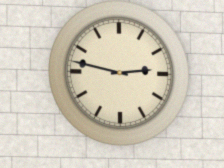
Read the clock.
2:47
